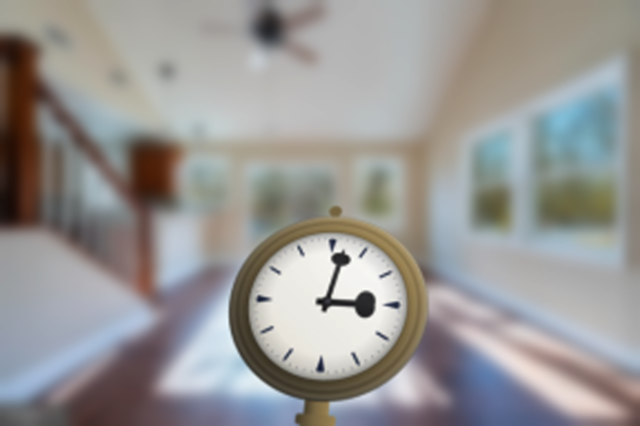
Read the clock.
3:02
